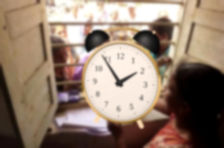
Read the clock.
1:54
